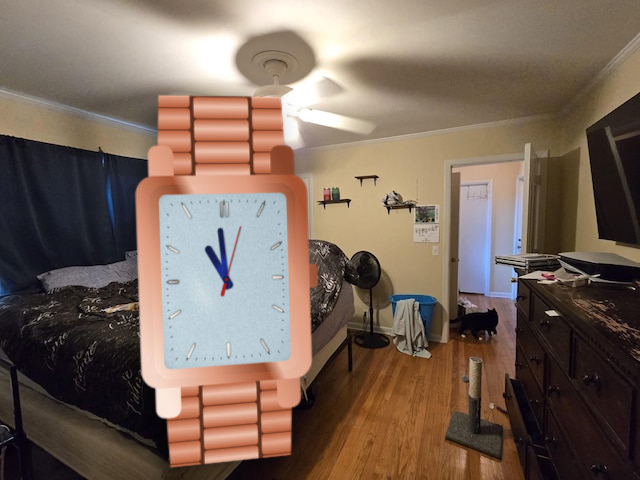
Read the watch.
10:59:03
